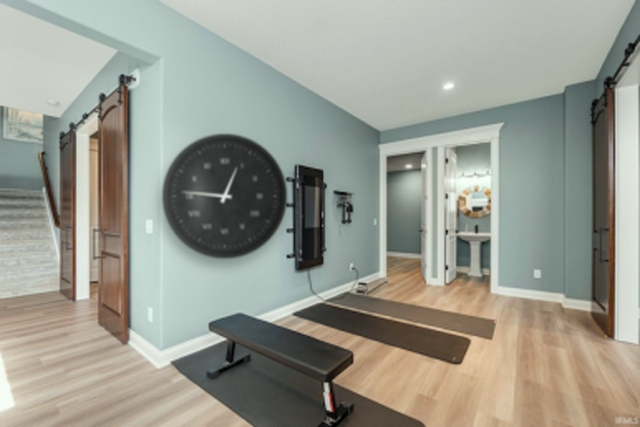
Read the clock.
12:46
